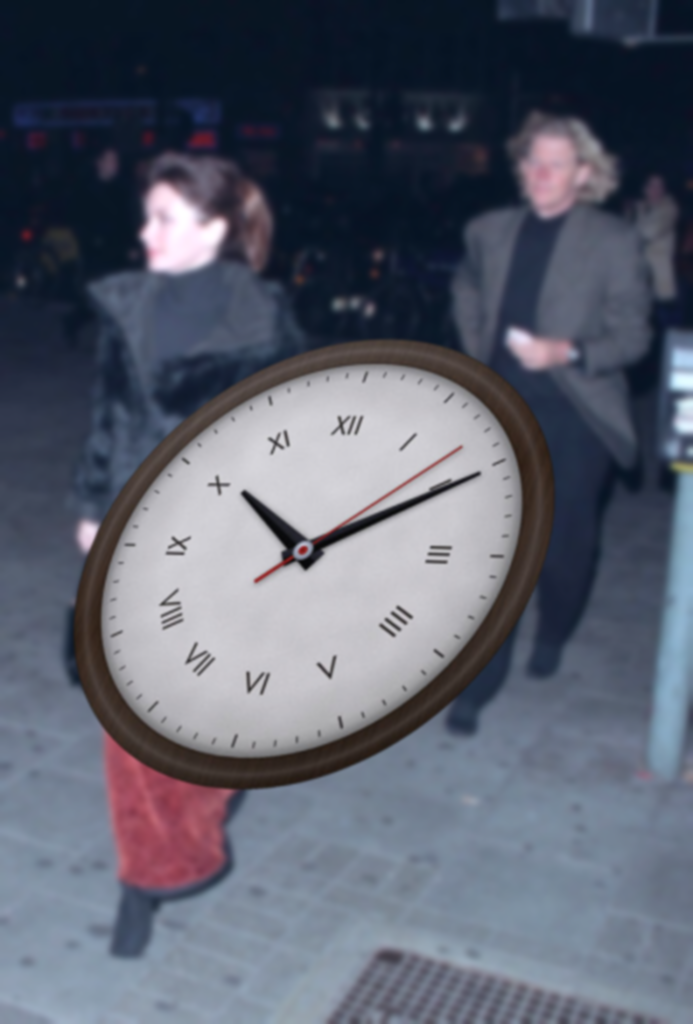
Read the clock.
10:10:08
